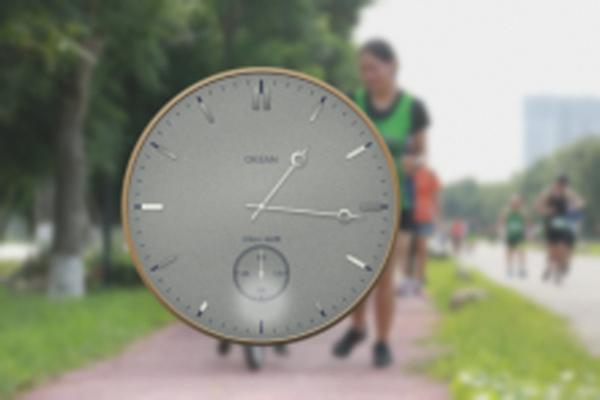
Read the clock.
1:16
